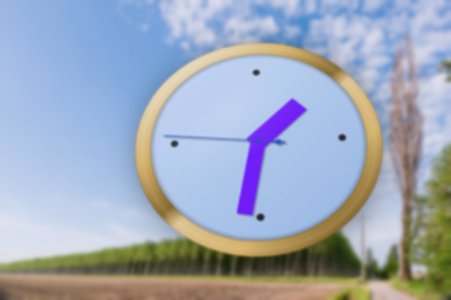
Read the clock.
1:31:46
